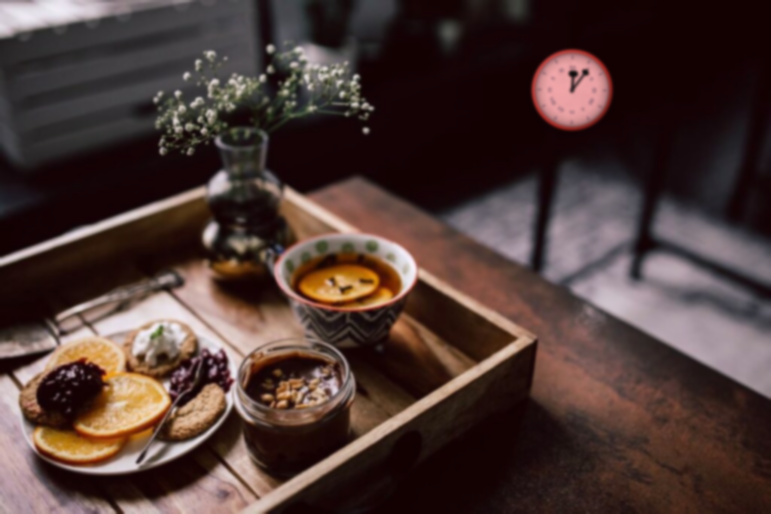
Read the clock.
12:06
